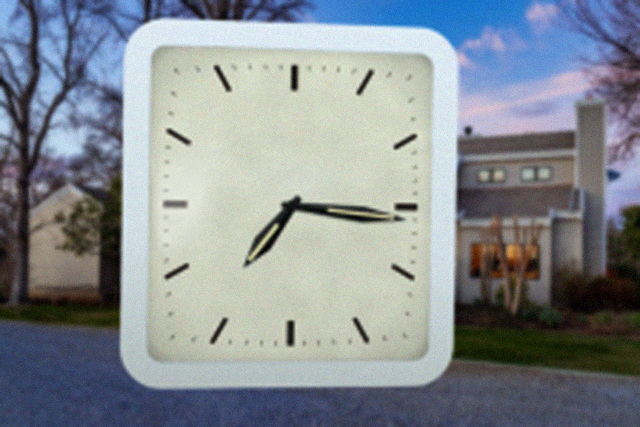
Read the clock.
7:16
